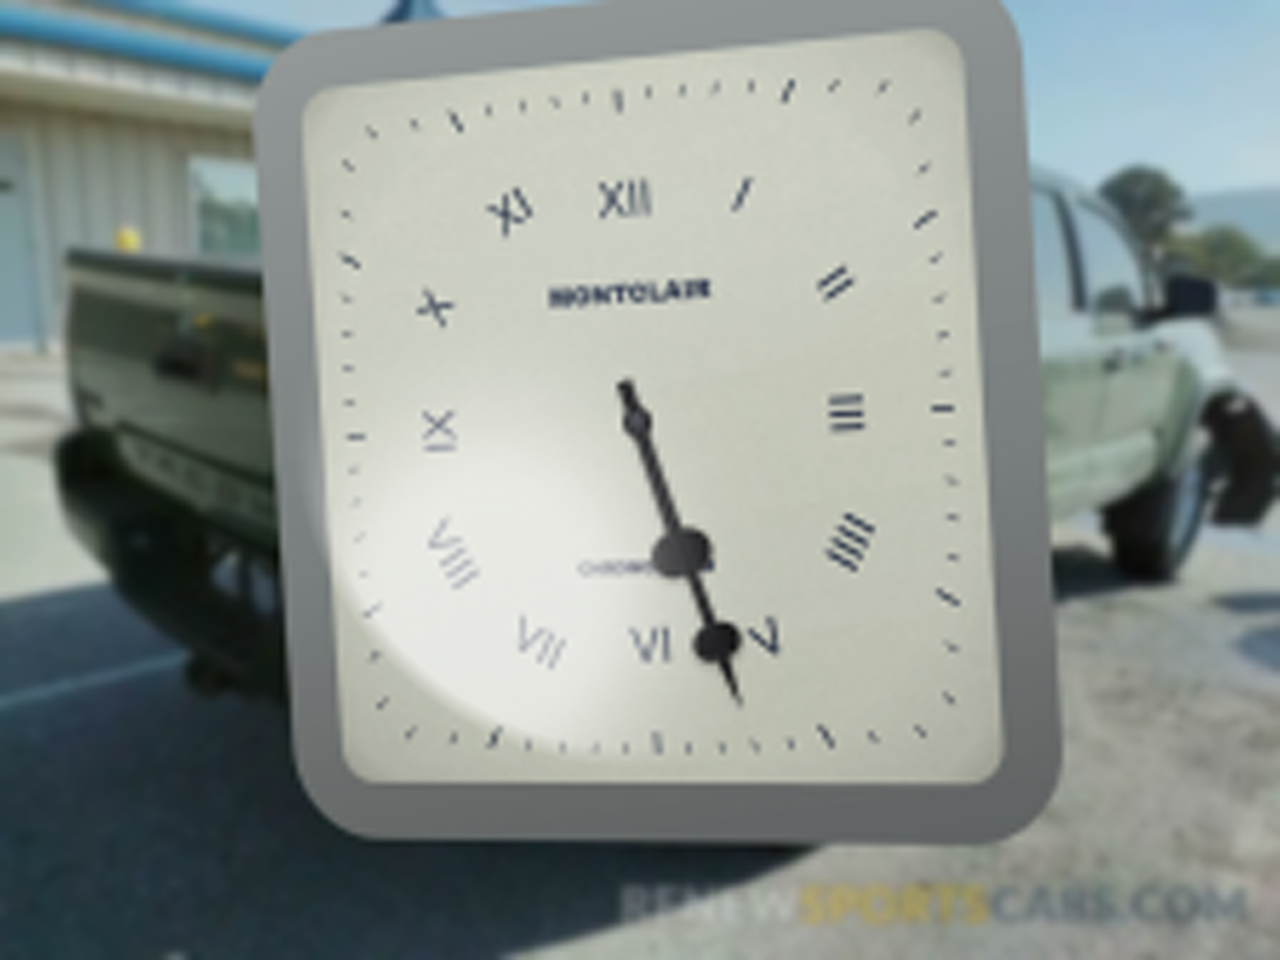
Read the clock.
5:27
